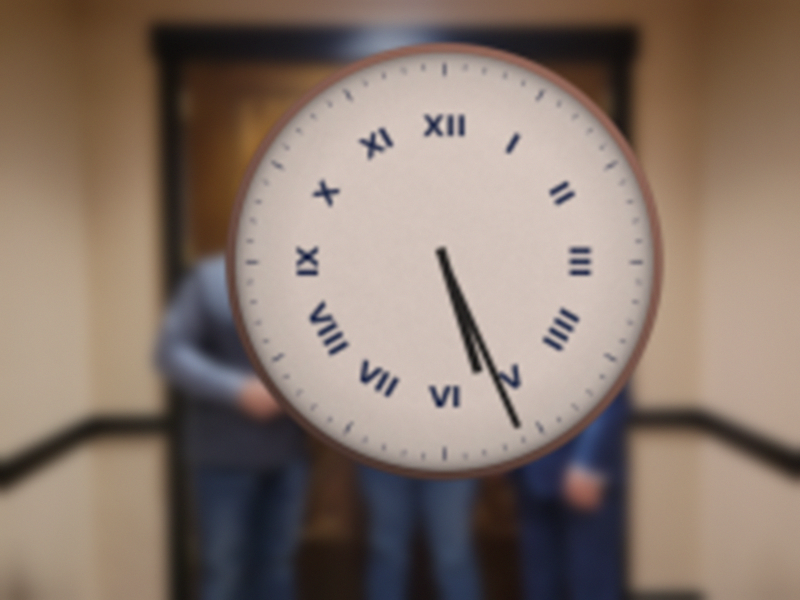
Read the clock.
5:26
